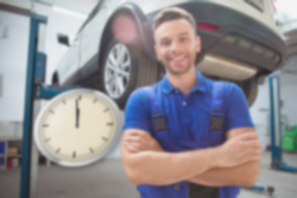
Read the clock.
11:59
